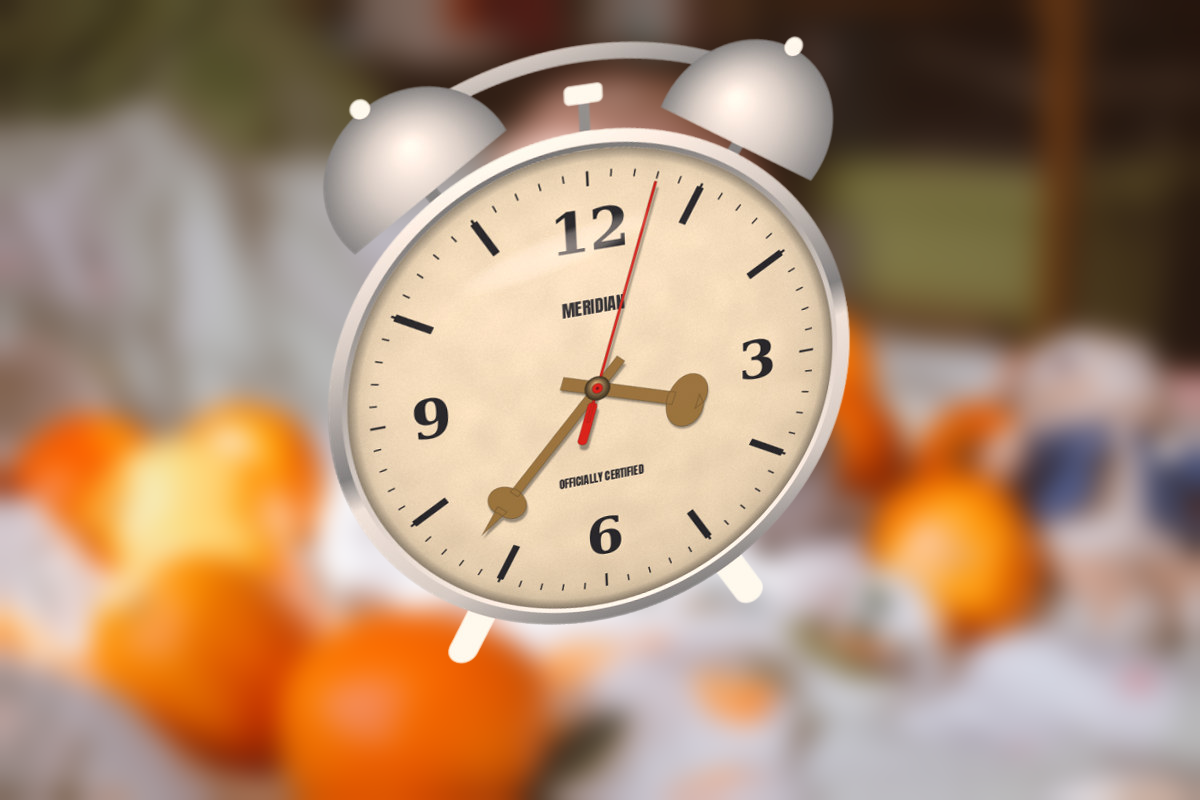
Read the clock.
3:37:03
